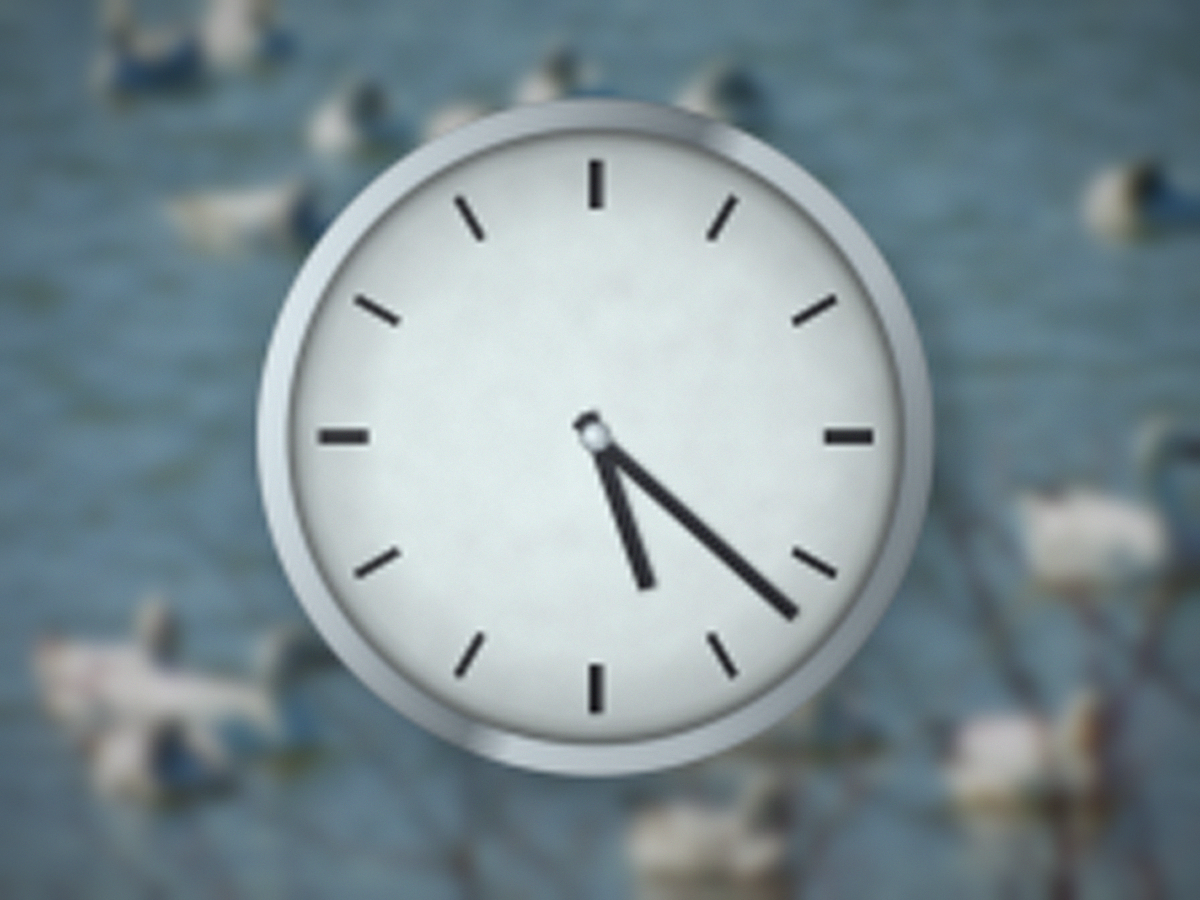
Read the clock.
5:22
